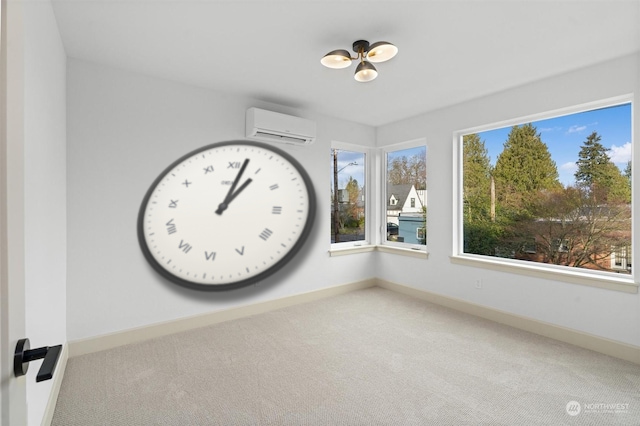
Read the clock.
1:02
